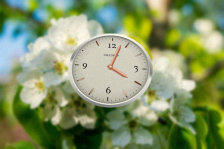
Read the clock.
4:03
